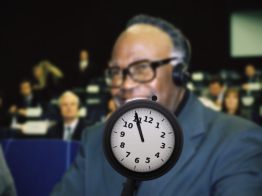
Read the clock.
10:55
